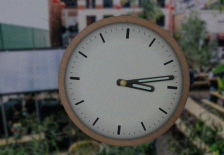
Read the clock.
3:13
